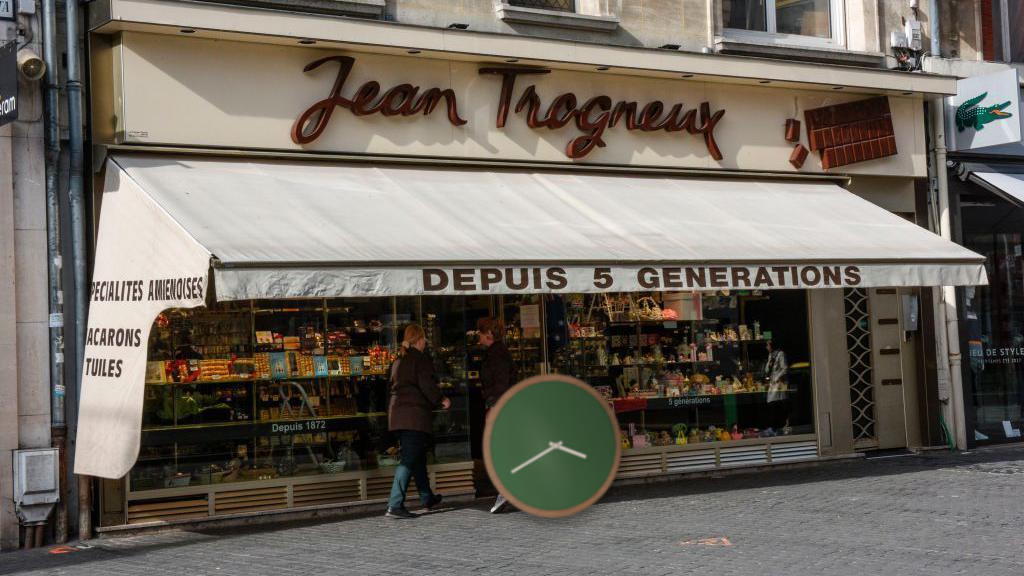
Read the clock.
3:40
